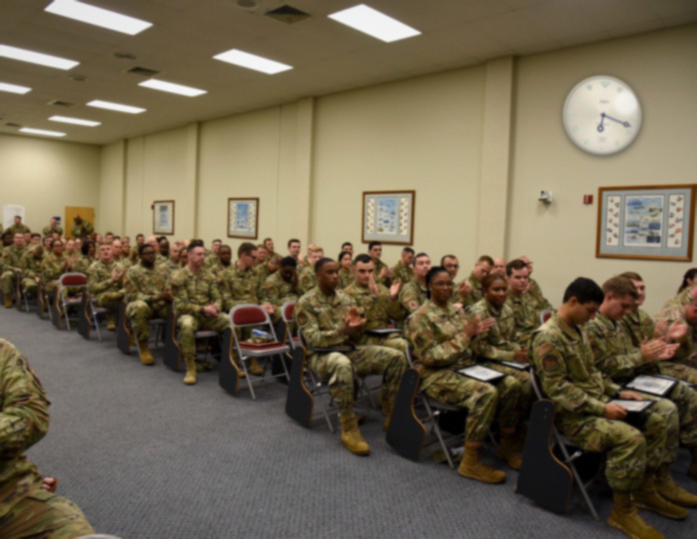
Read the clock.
6:18
